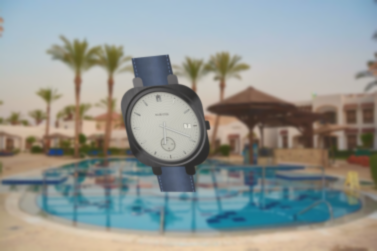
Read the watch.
6:19
